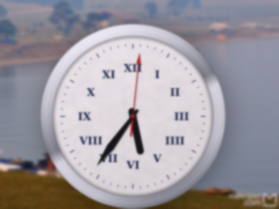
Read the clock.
5:36:01
